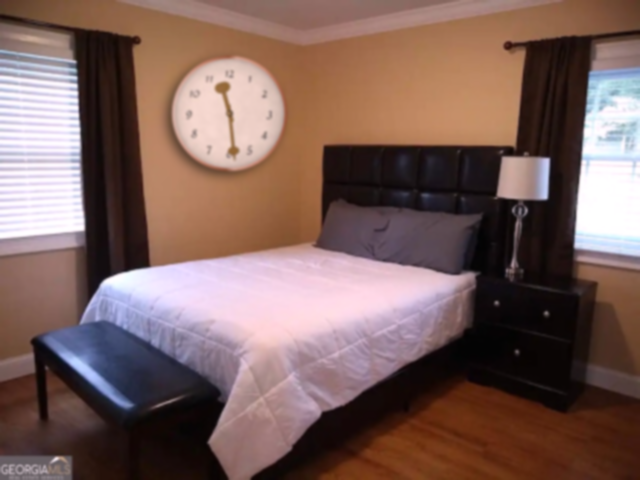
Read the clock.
11:29
